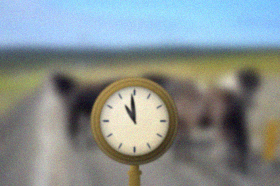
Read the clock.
10:59
